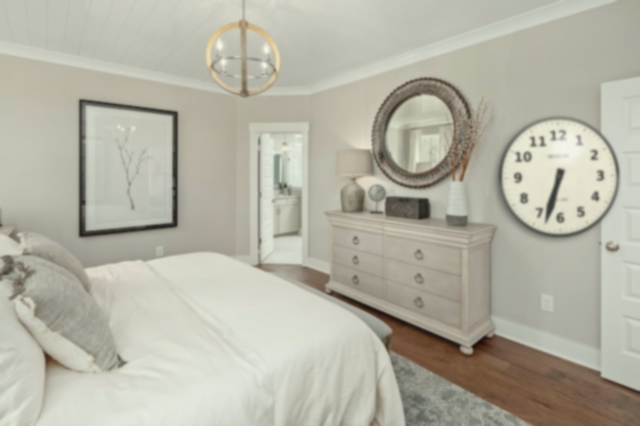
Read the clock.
6:33
